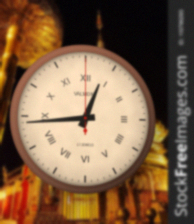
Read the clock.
12:44:00
